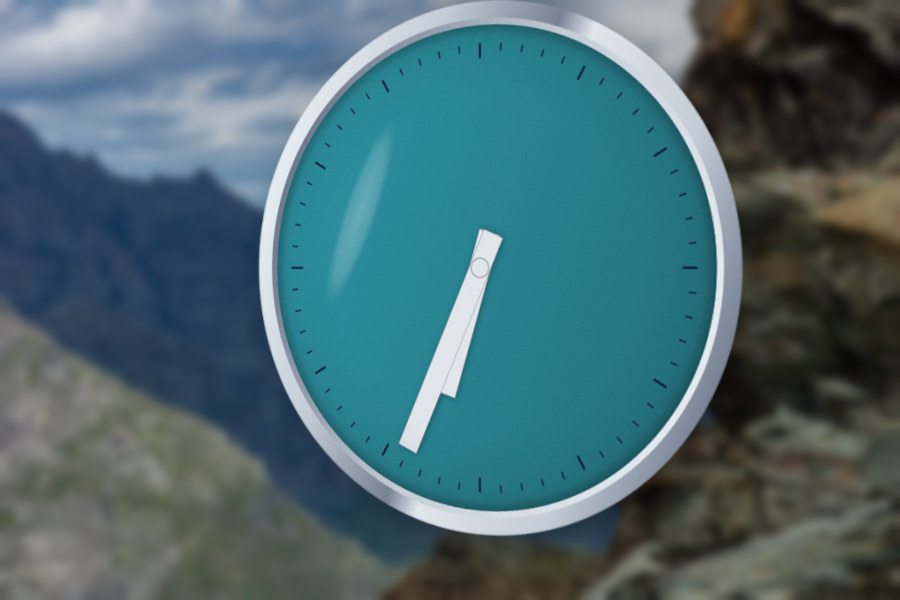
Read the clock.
6:34
